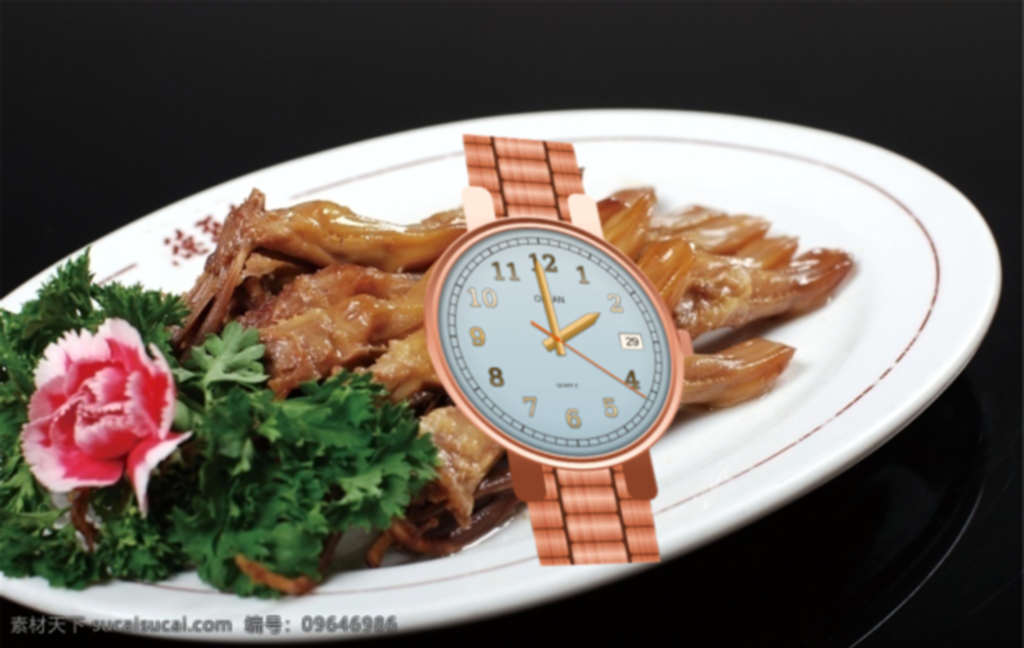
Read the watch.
1:59:21
